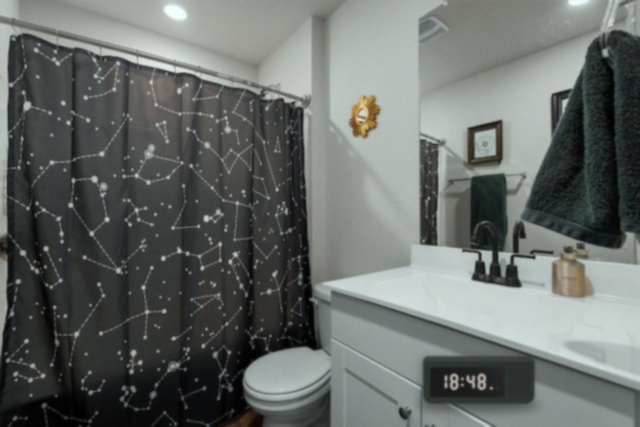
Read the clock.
18:48
